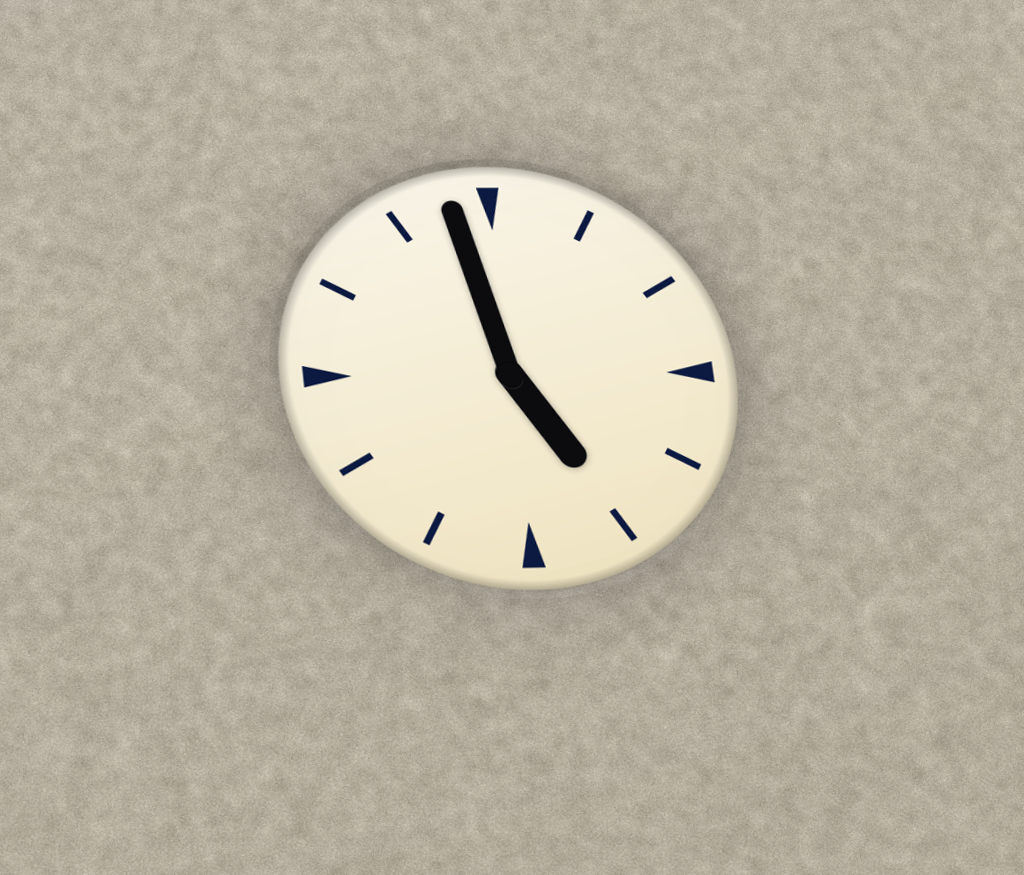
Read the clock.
4:58
